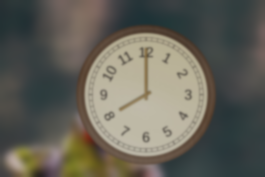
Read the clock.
8:00
